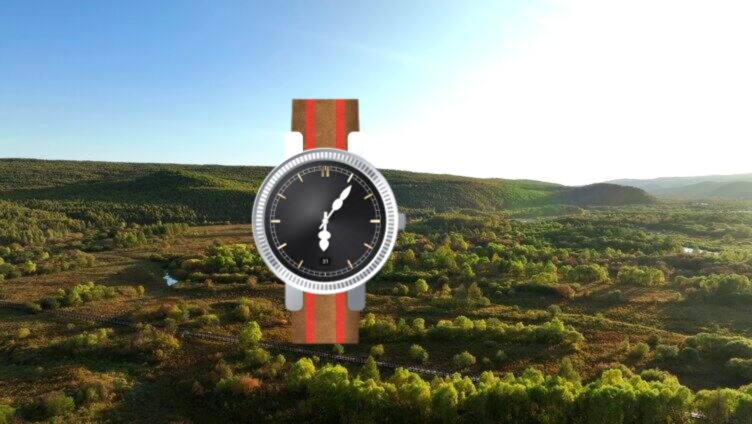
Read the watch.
6:06
